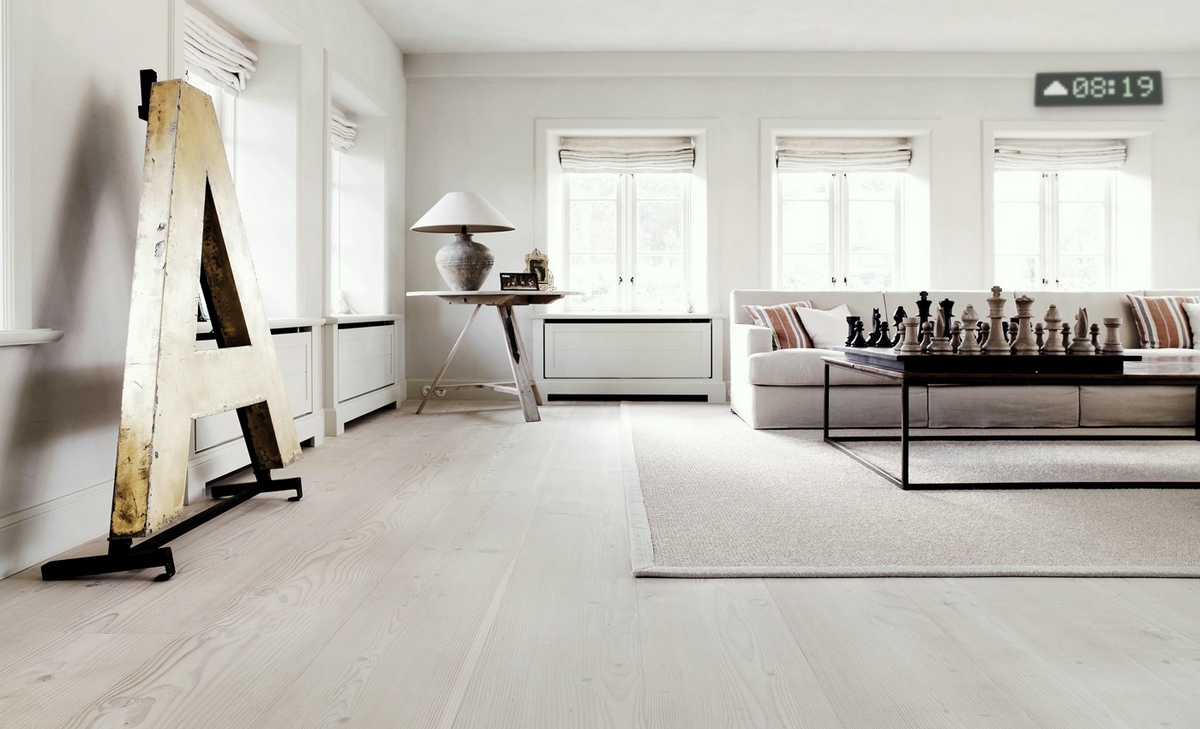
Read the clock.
8:19
